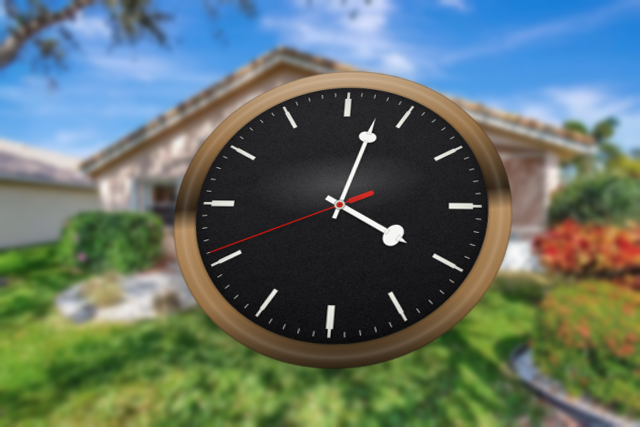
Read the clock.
4:02:41
